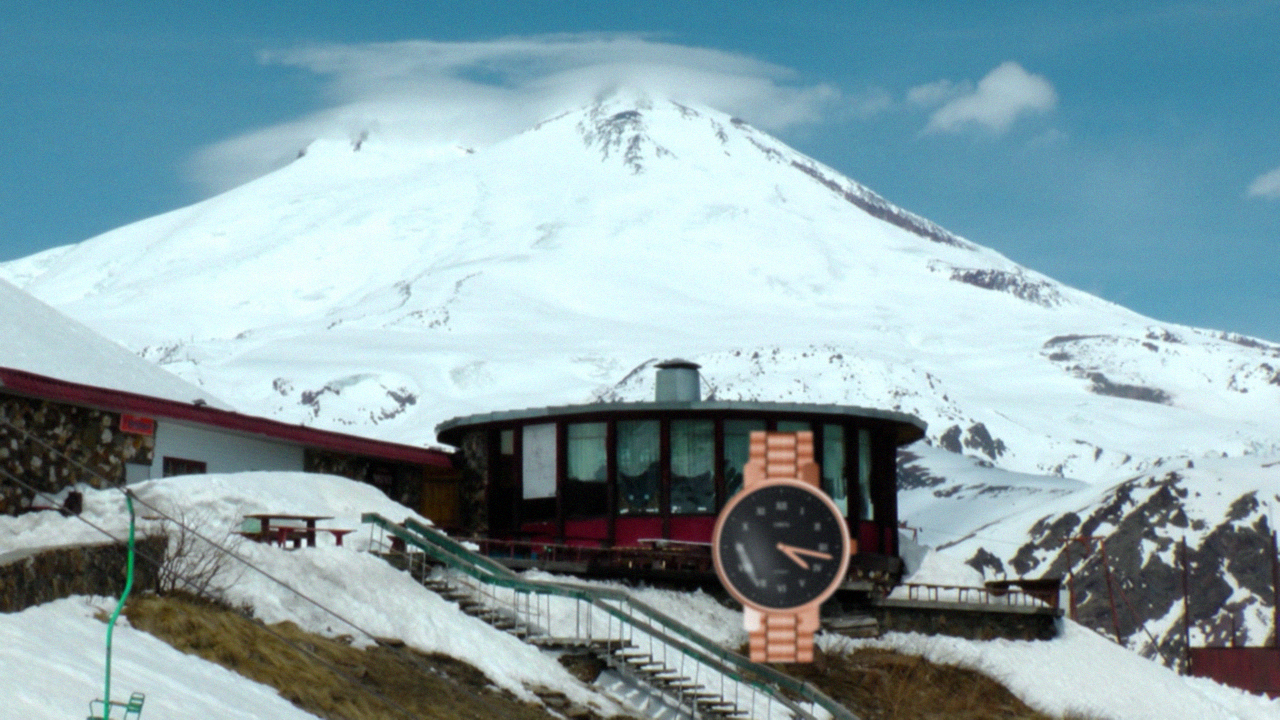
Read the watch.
4:17
